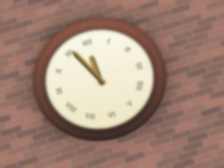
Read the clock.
11:56
